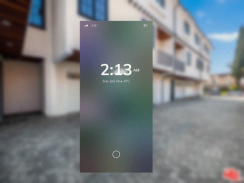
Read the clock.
2:13
